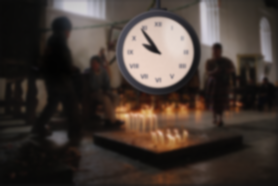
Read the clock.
9:54
